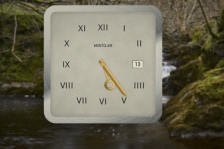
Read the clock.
5:24
